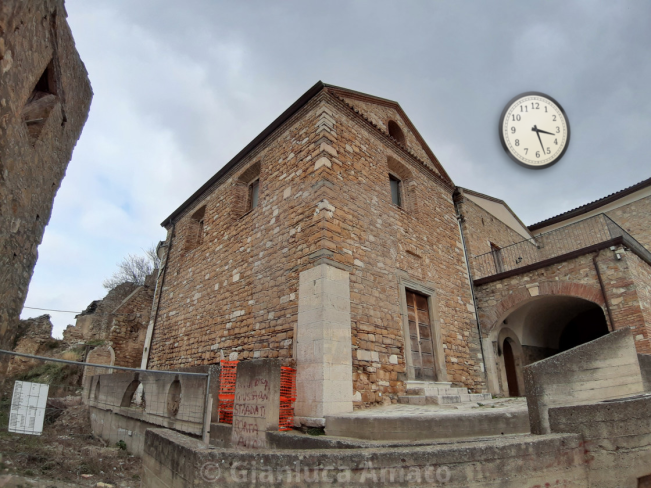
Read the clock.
3:27
